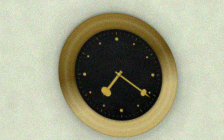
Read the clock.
7:21
